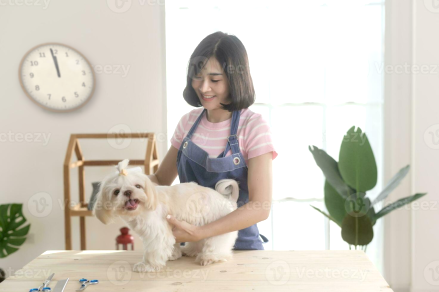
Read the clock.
11:59
